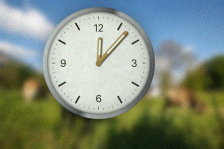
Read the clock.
12:07
